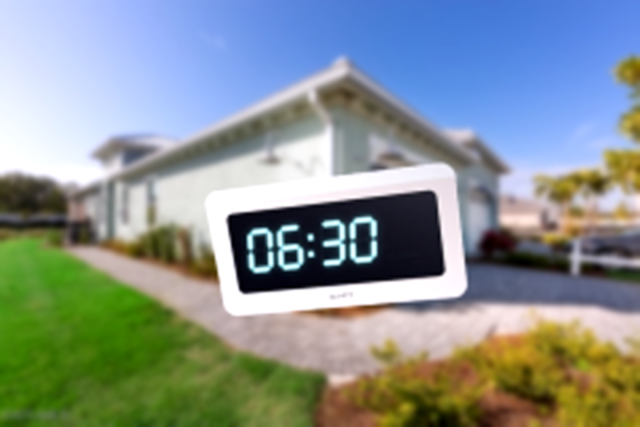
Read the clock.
6:30
